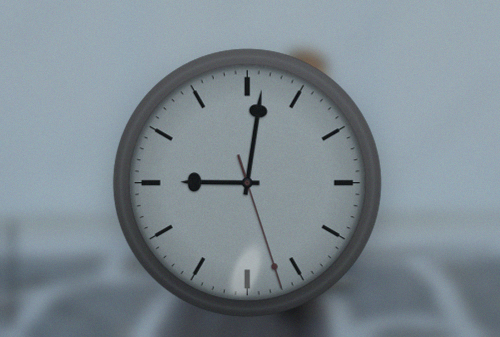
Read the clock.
9:01:27
